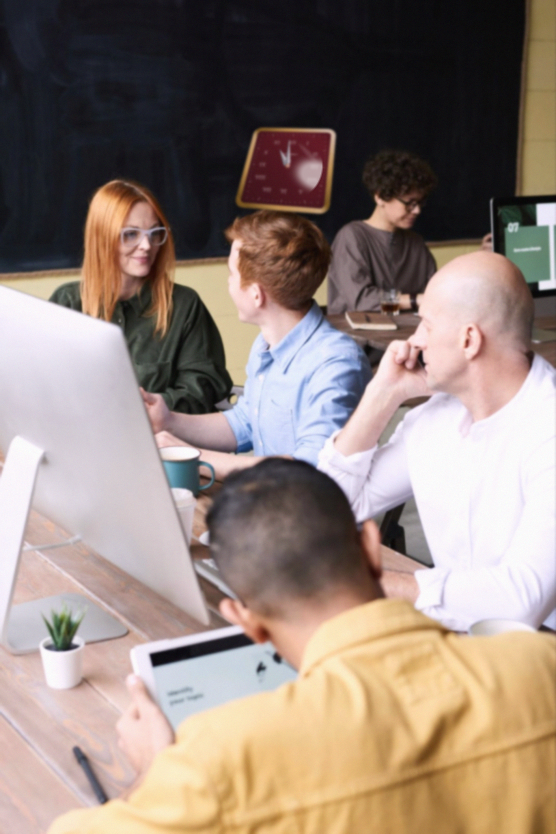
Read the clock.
10:59
